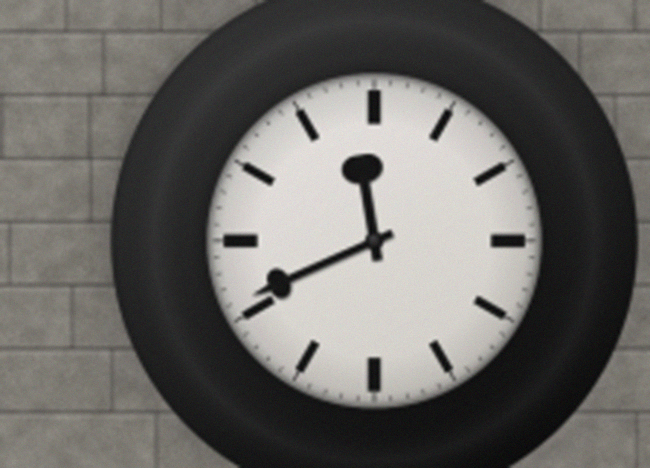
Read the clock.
11:41
